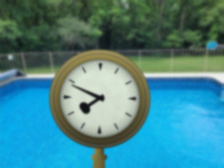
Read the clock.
7:49
